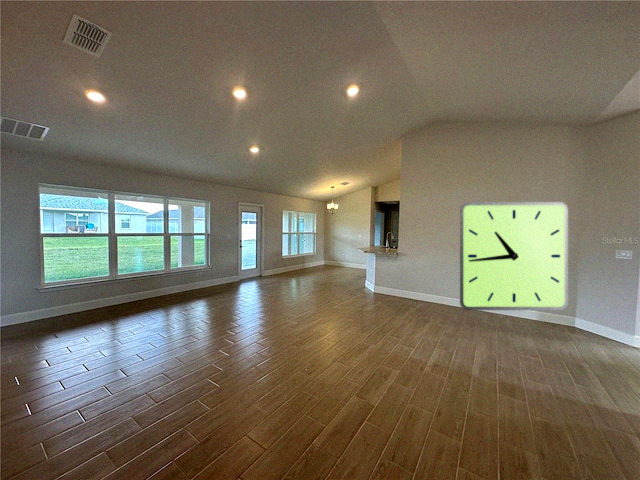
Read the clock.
10:44
